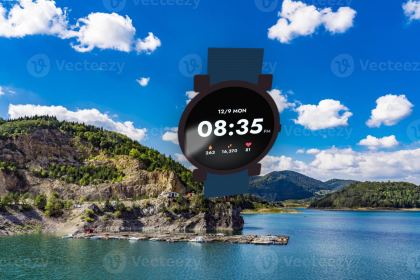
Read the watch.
8:35
